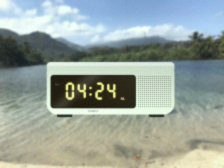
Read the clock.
4:24
